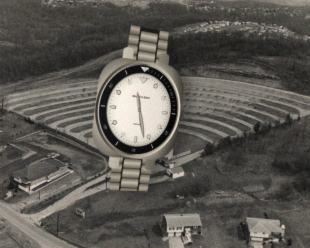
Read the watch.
11:27
